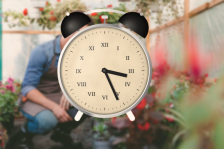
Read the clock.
3:26
